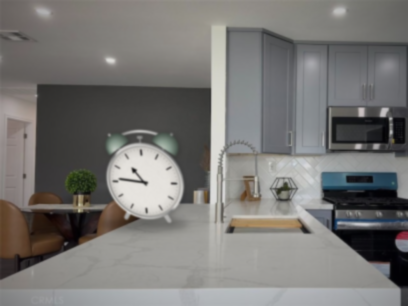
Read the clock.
10:46
